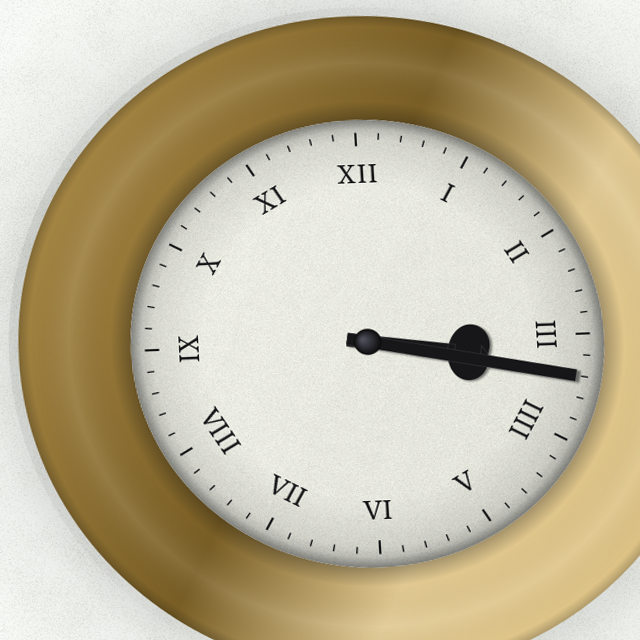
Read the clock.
3:17
